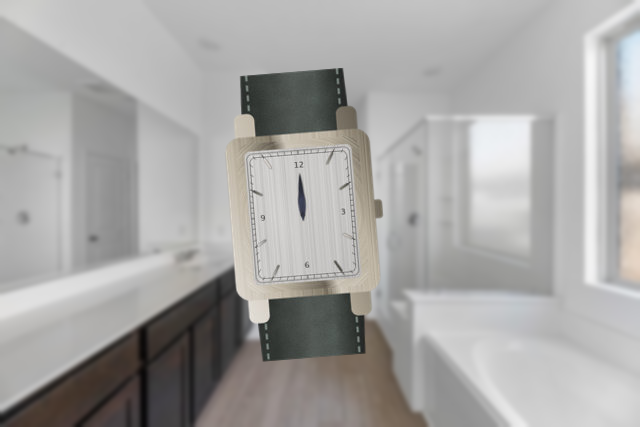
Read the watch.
12:00
